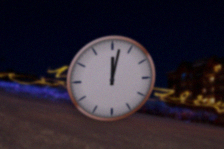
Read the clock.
12:02
